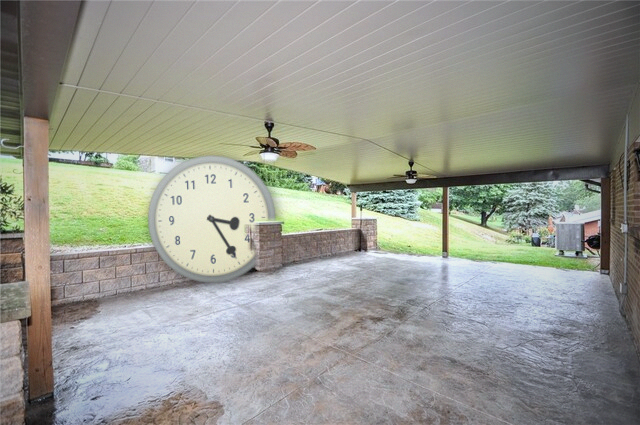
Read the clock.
3:25
